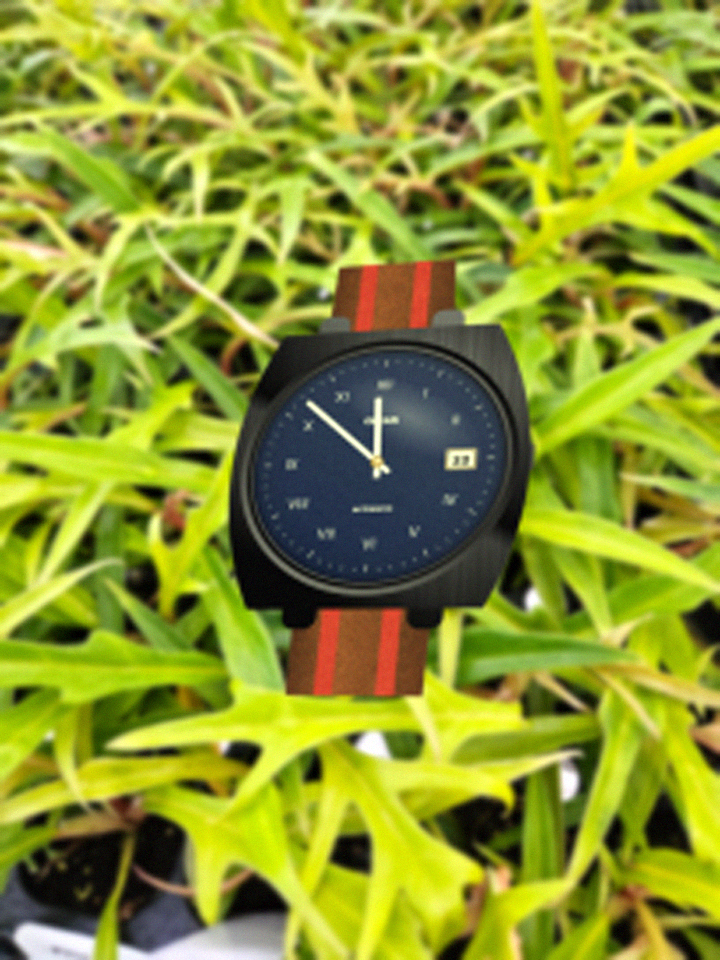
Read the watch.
11:52
